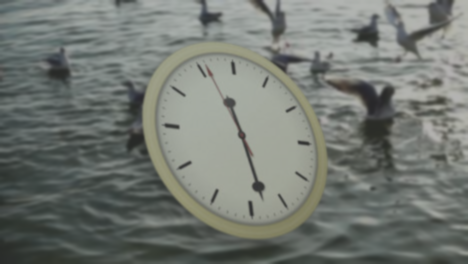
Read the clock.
11:27:56
